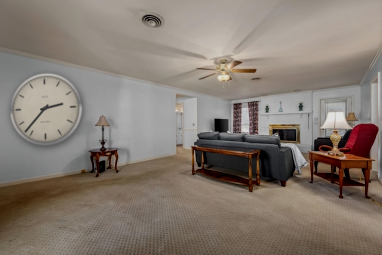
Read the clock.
2:37
